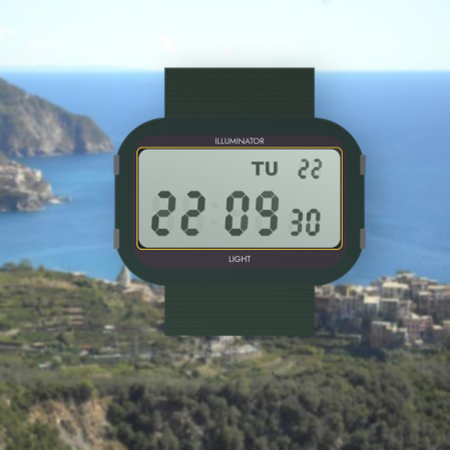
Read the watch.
22:09:30
